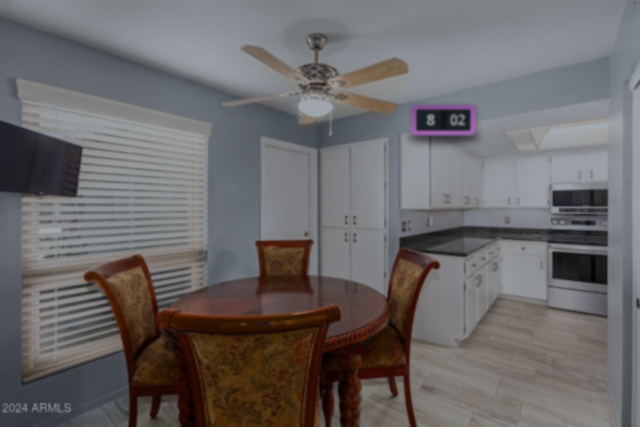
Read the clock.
8:02
